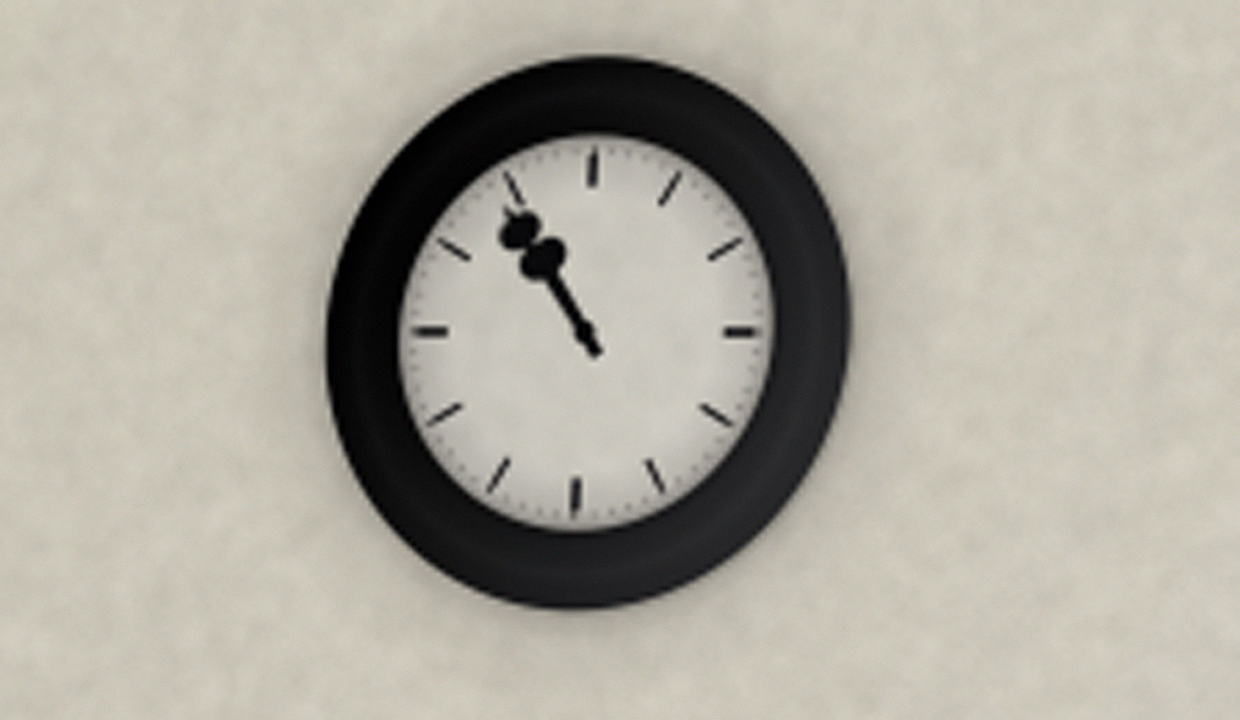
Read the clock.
10:54
